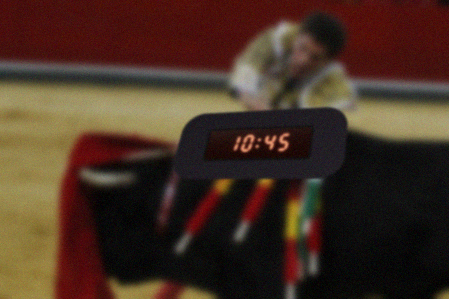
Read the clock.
10:45
